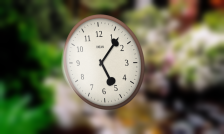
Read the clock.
5:07
